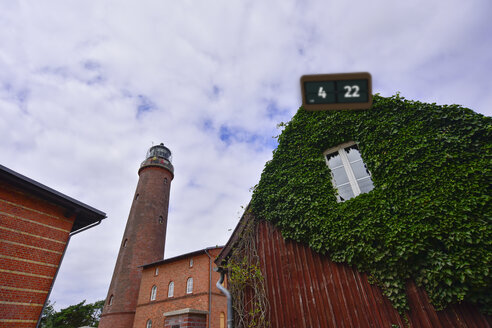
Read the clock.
4:22
